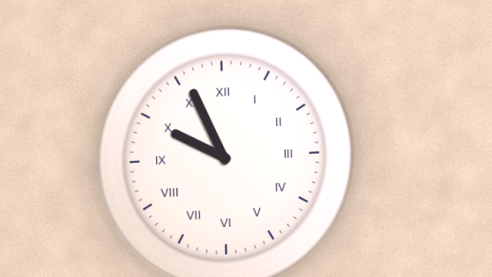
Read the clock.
9:56
